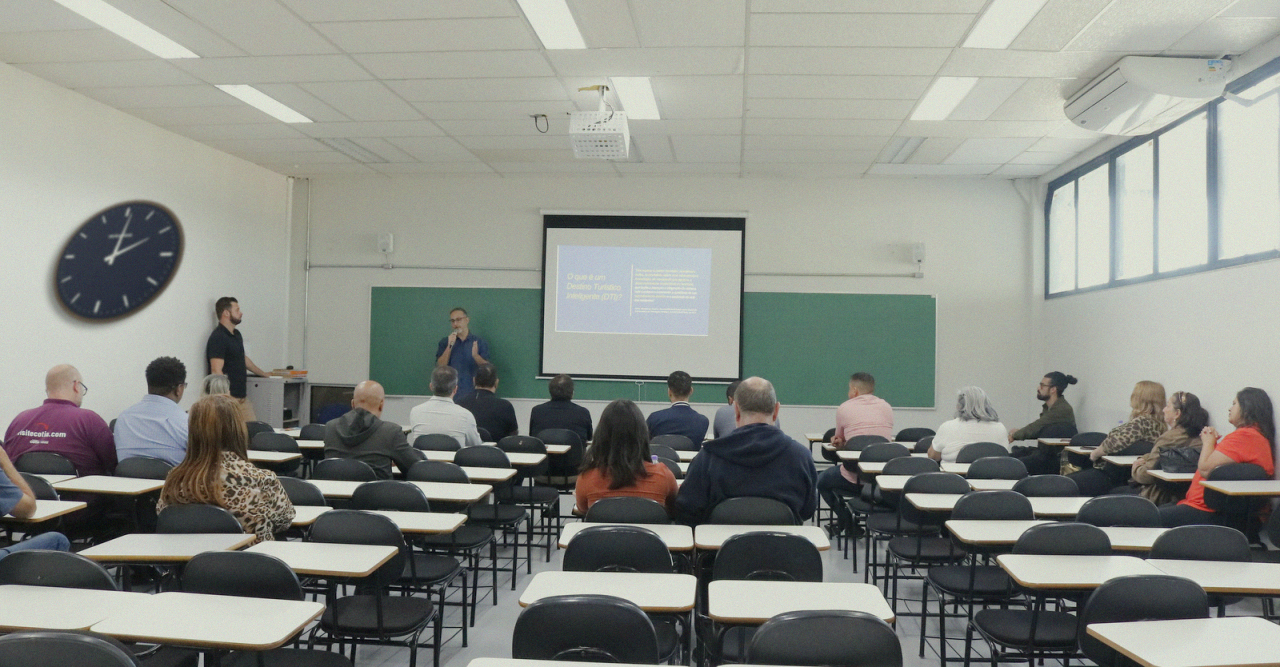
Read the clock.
2:01
